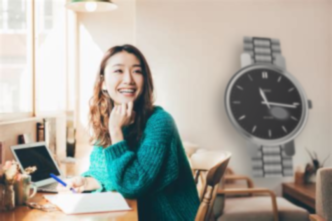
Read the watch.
11:16
